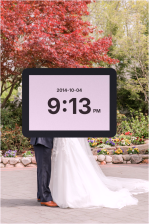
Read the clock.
9:13
